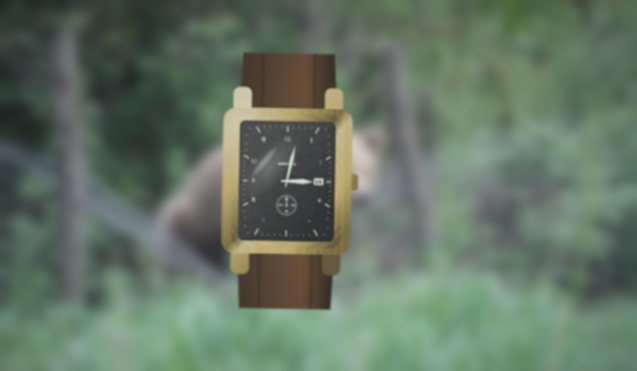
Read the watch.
3:02
